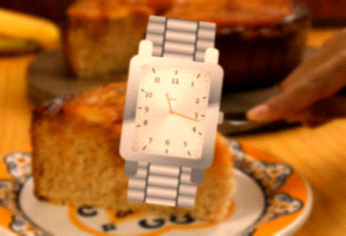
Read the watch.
11:17
